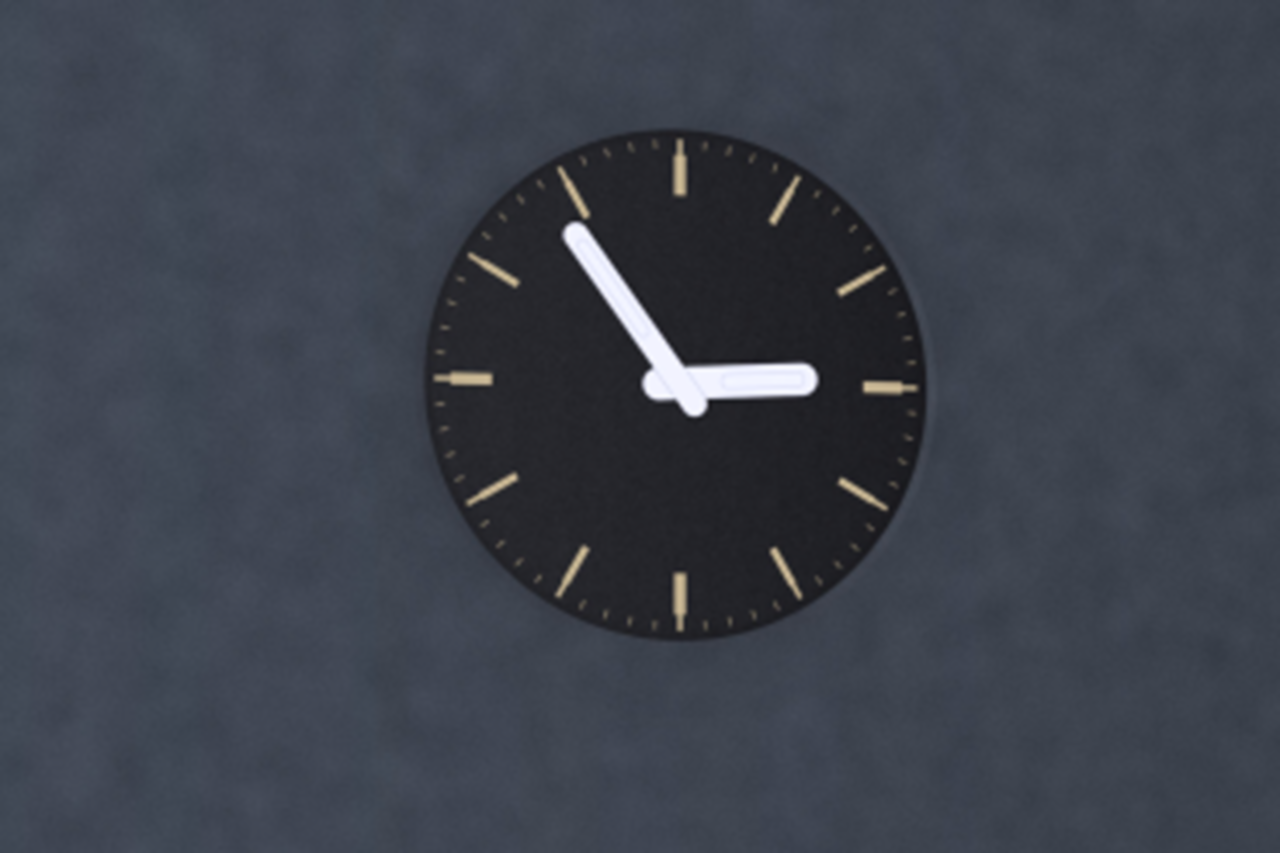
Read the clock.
2:54
